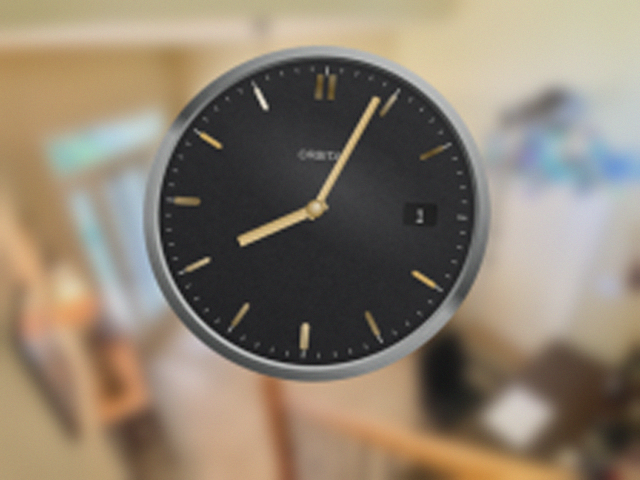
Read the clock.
8:04
